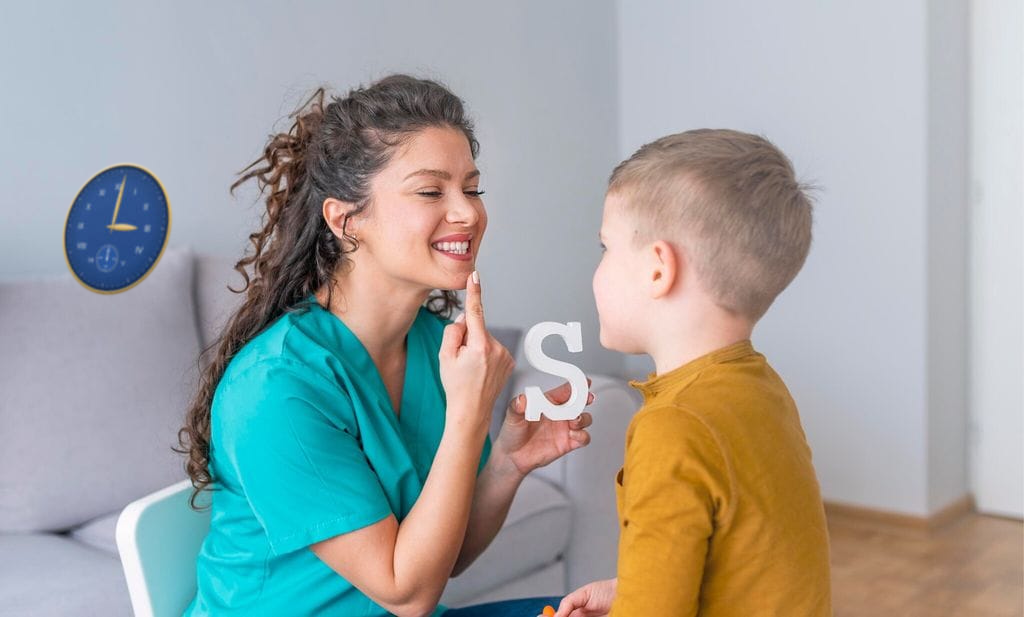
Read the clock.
3:01
